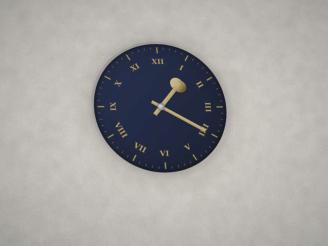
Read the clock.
1:20
